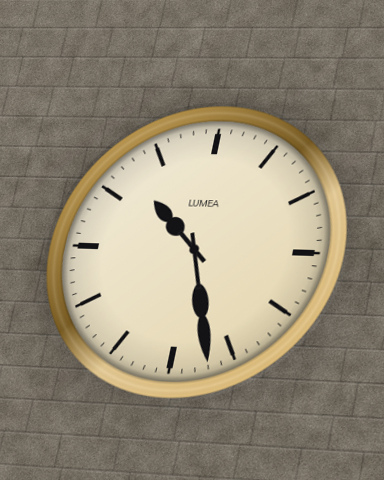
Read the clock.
10:27
